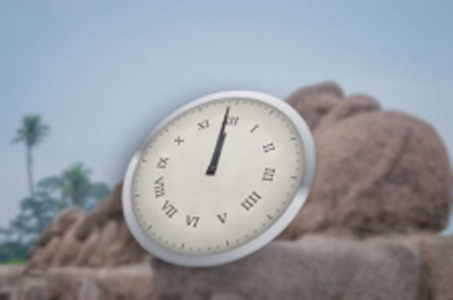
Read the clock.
11:59
